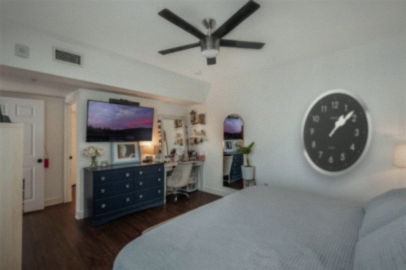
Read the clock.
1:08
